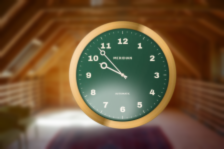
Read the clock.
9:53
